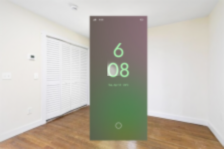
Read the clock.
6:08
